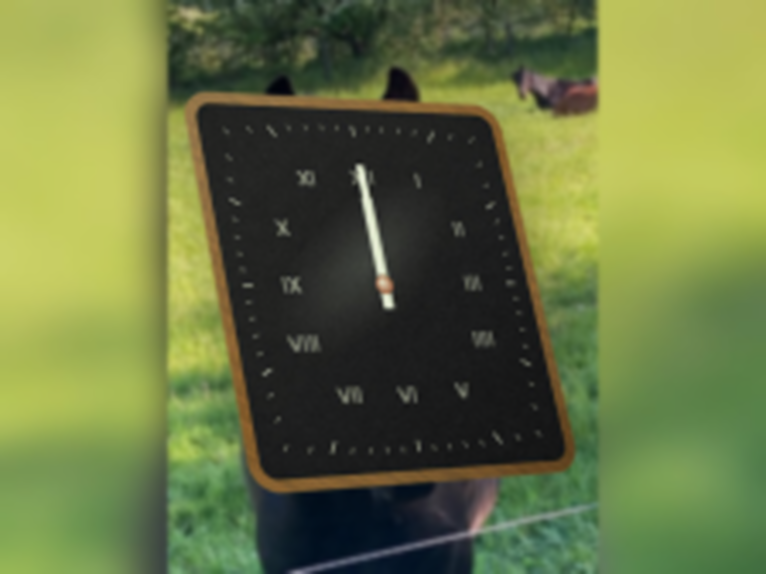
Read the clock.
12:00
